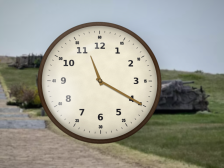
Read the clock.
11:20
